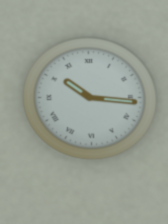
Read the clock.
10:16
